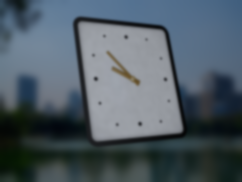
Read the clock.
9:53
